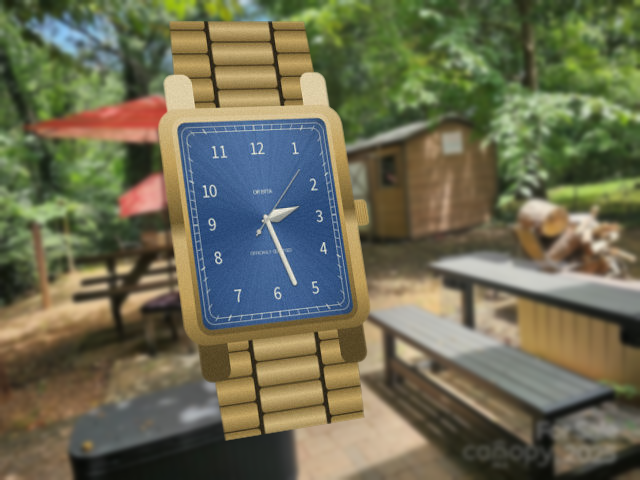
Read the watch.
2:27:07
